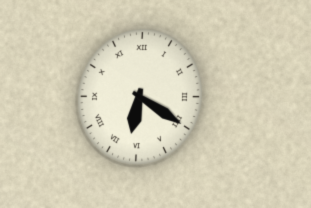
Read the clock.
6:20
